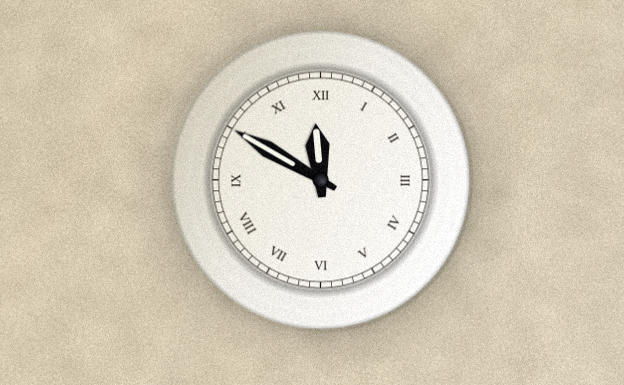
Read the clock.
11:50
